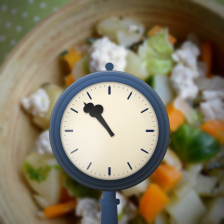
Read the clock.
10:53
